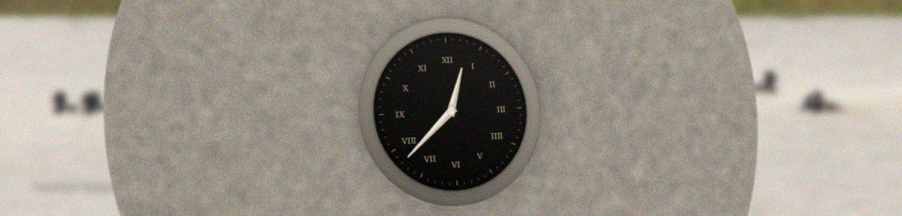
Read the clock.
12:38
